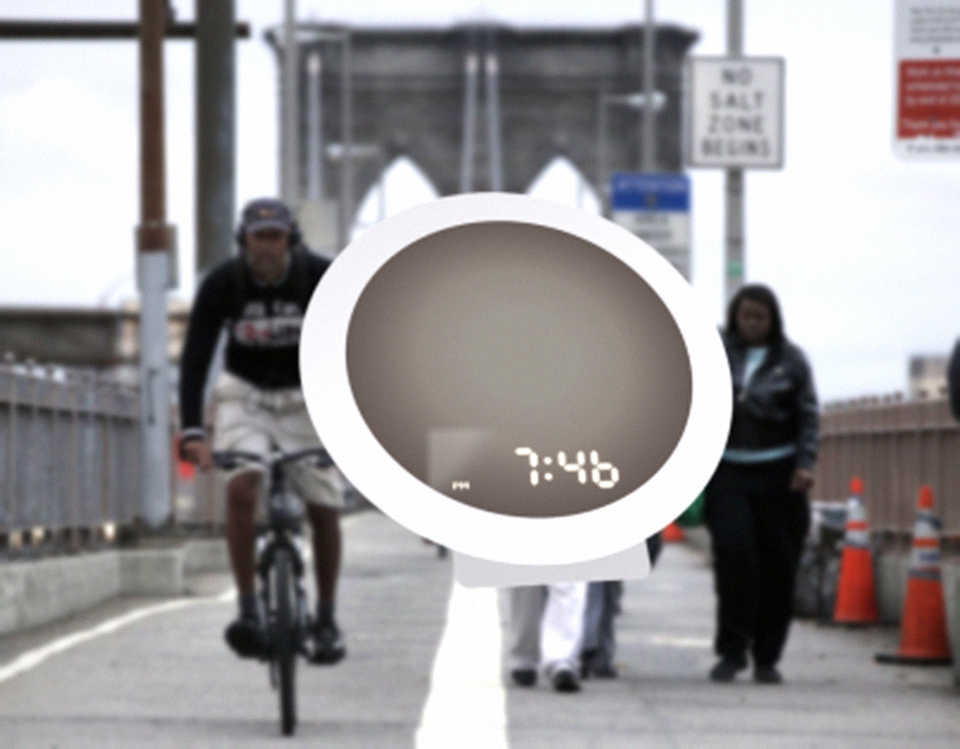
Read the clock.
7:46
